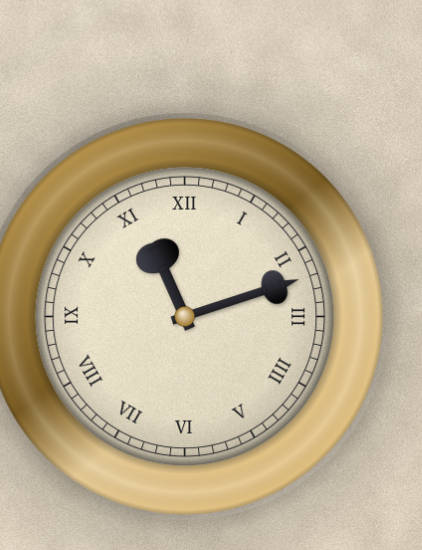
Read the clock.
11:12
